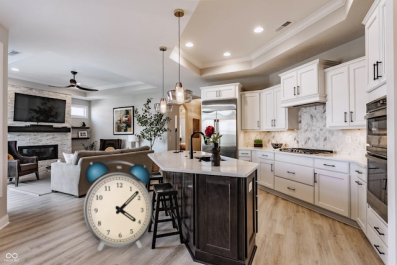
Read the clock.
4:08
